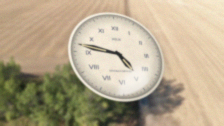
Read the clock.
4:47
